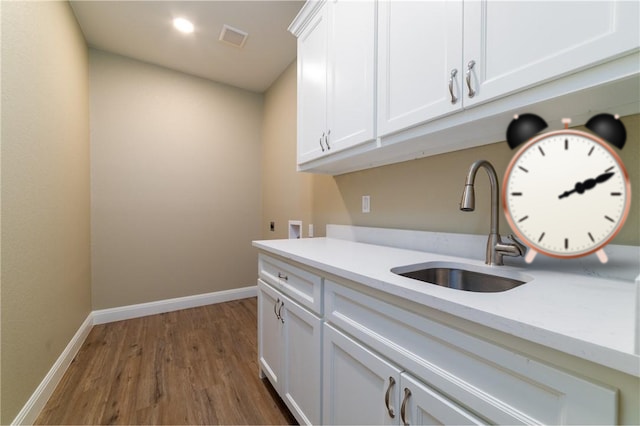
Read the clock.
2:11
